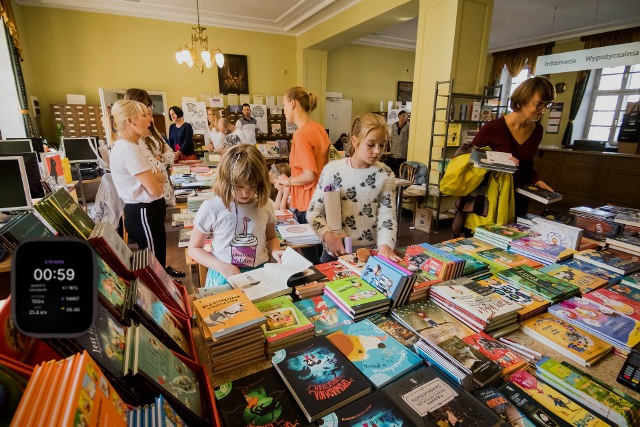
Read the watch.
0:59
